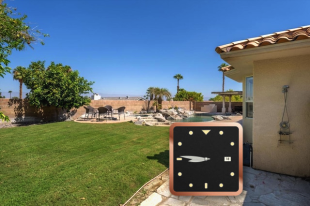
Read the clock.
8:46
